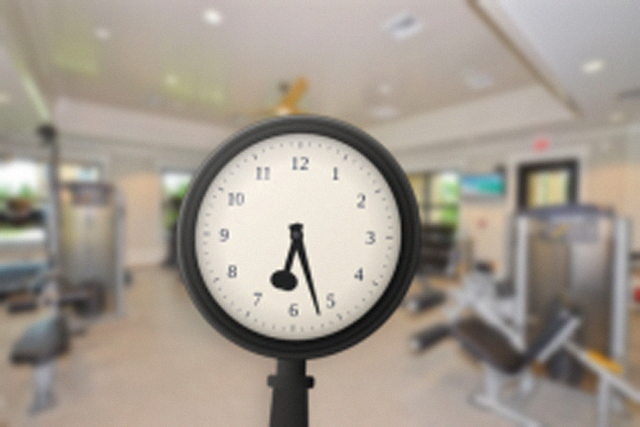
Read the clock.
6:27
